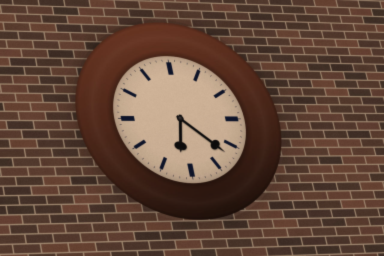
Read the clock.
6:22
